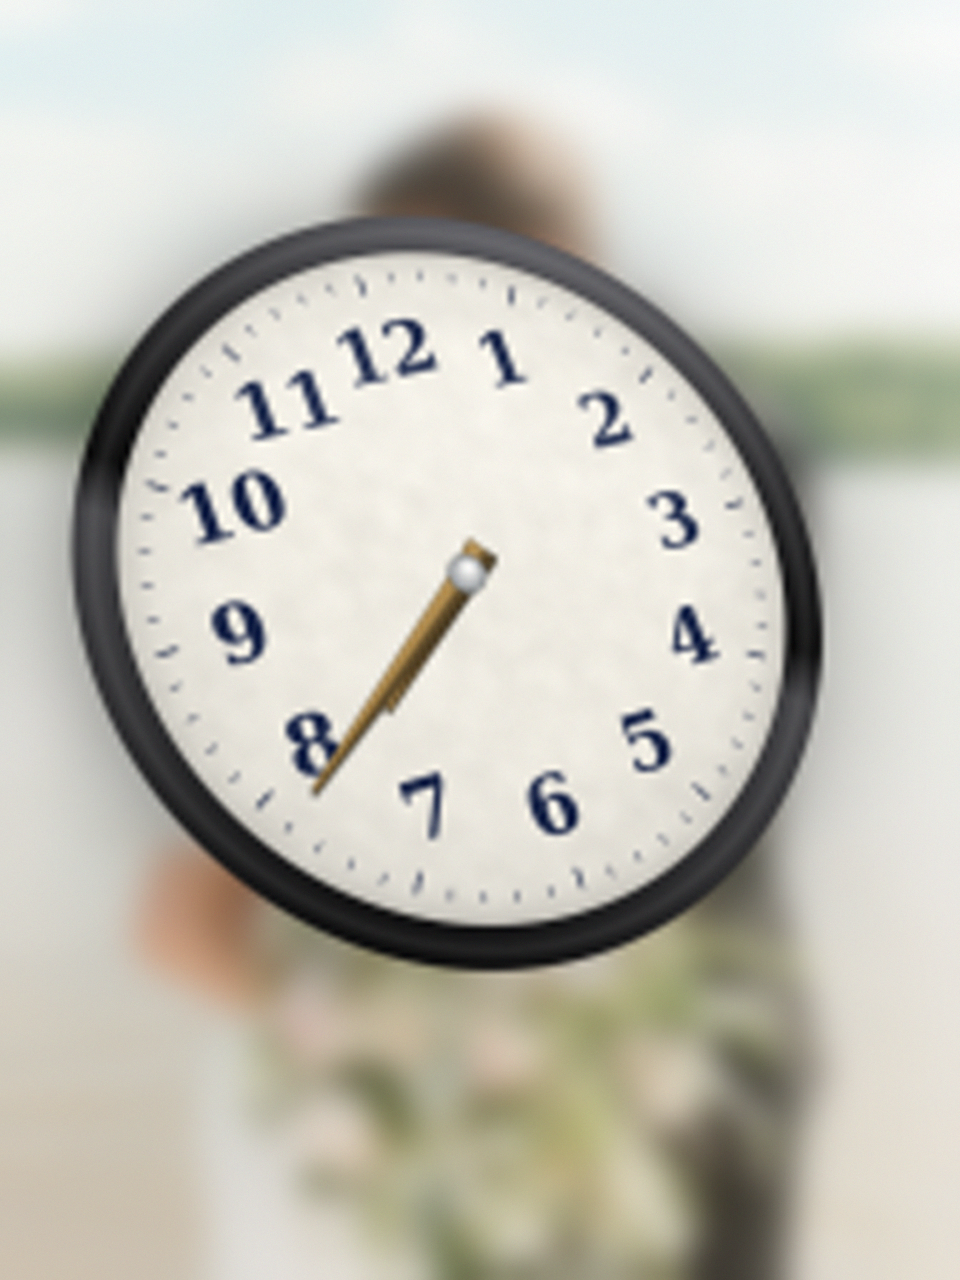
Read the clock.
7:39
